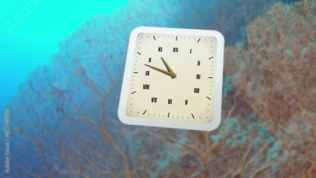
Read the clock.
10:48
